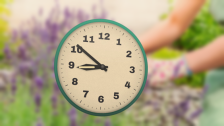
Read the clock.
8:51
